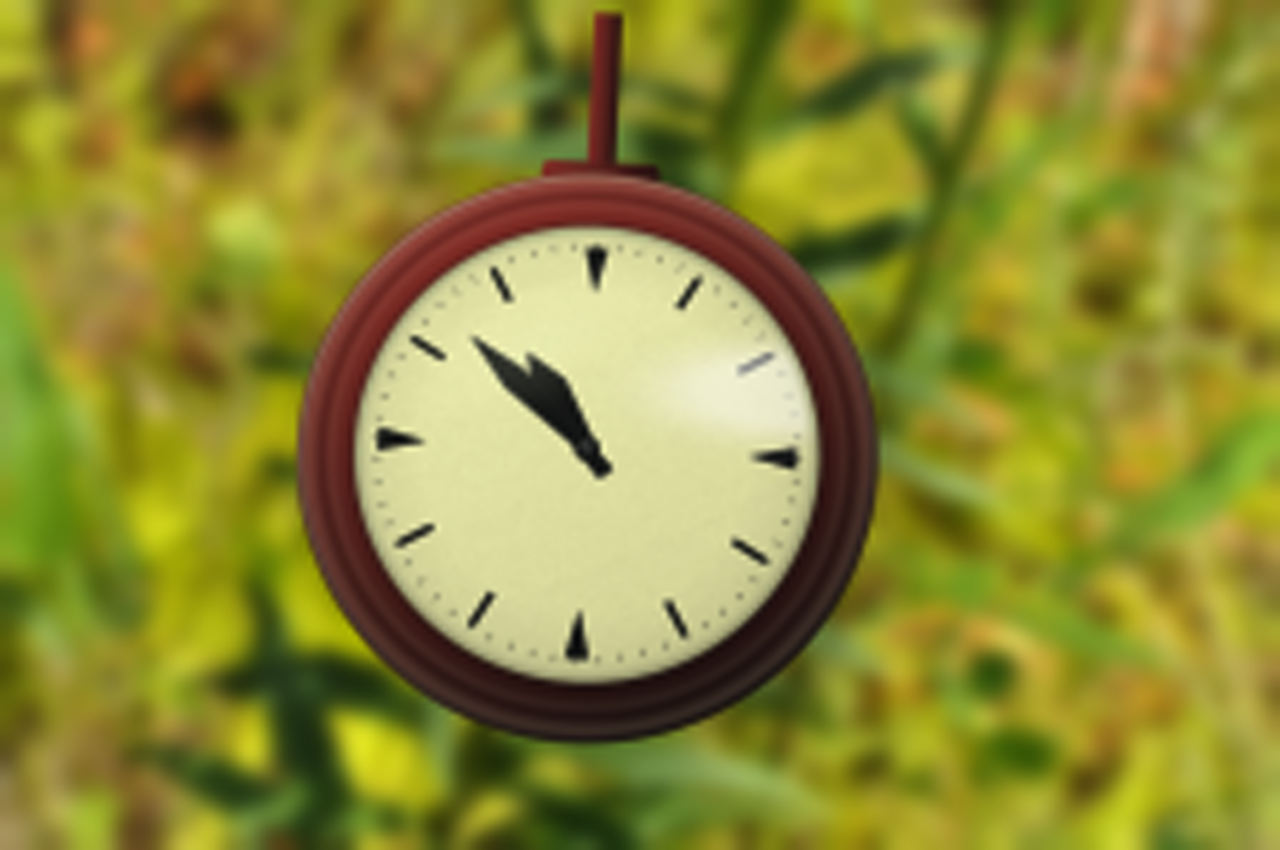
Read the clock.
10:52
